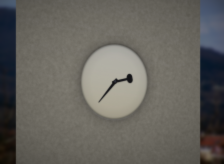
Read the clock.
2:37
